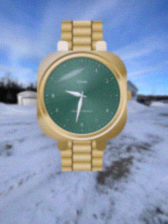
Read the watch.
9:32
